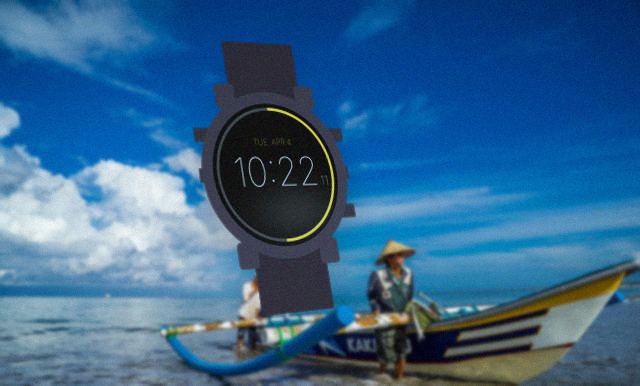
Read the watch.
10:22:11
